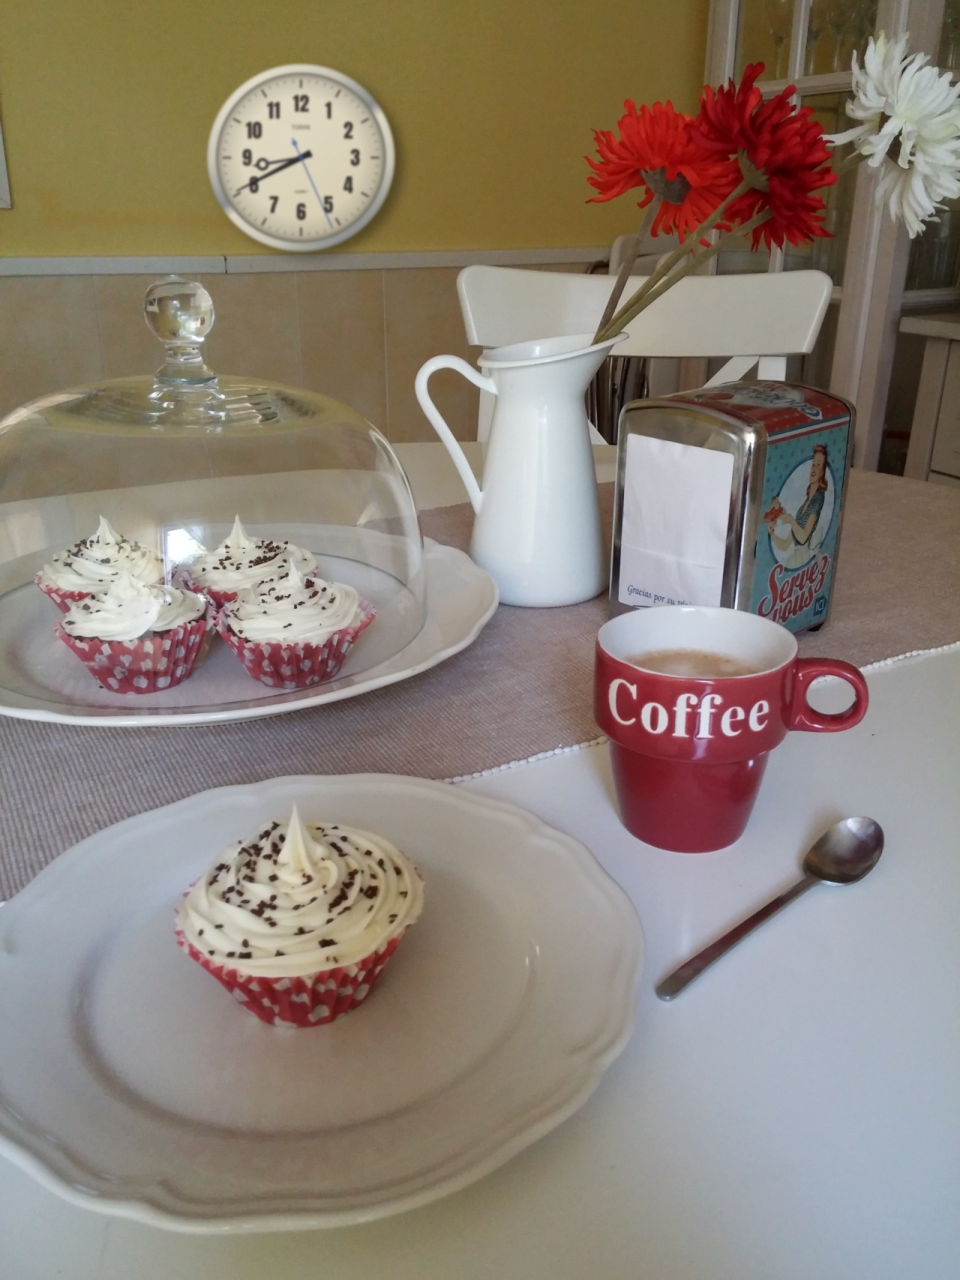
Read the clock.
8:40:26
